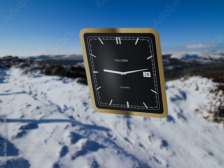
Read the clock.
9:13
